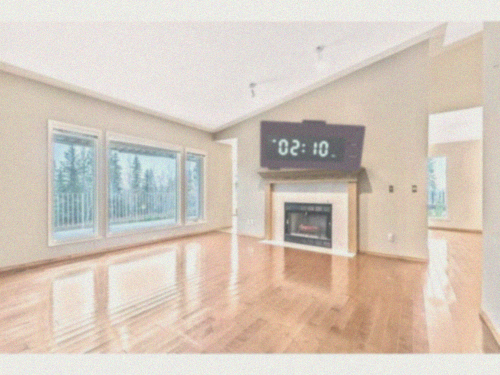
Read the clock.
2:10
